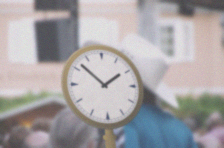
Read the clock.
1:52
